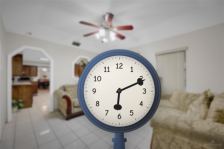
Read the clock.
6:11
